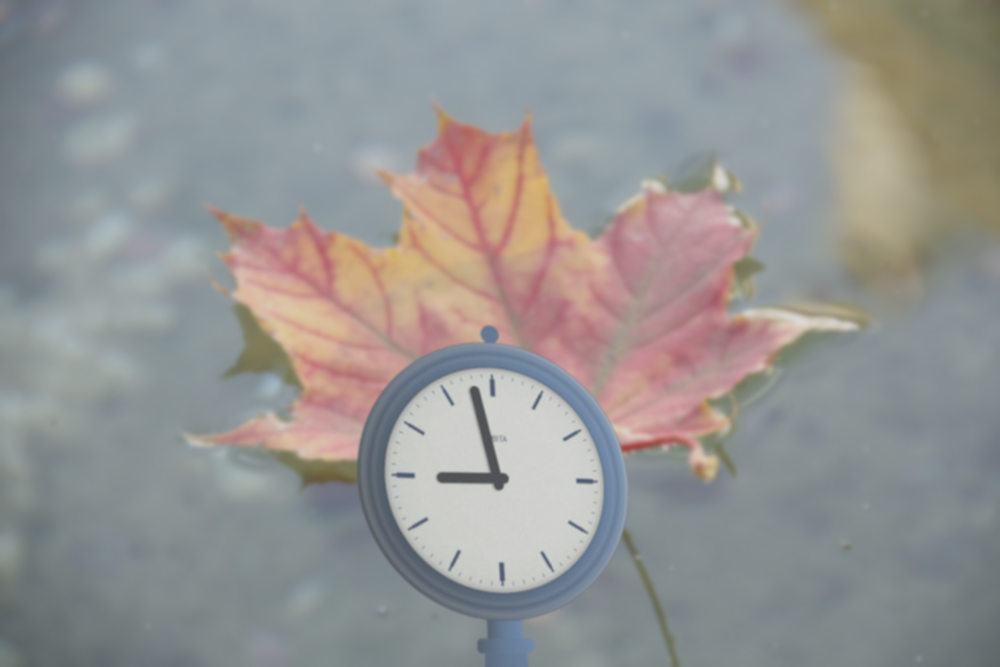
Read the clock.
8:58
